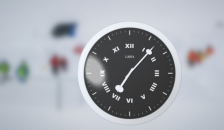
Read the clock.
7:07
